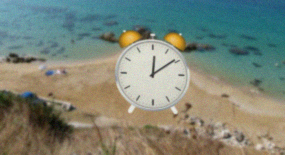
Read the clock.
12:09
